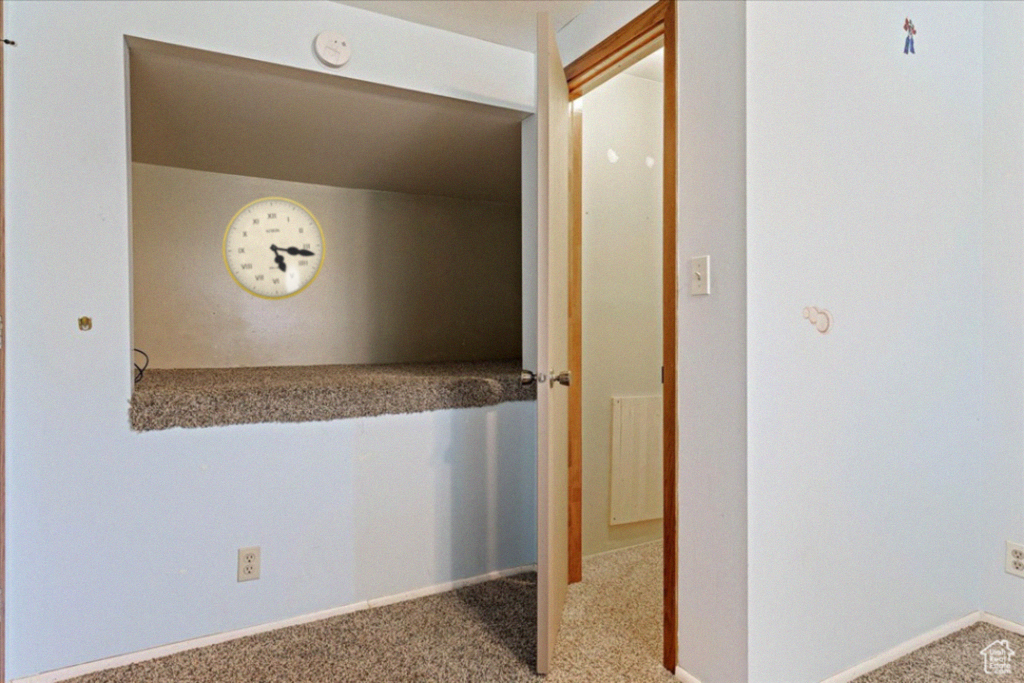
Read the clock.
5:17
